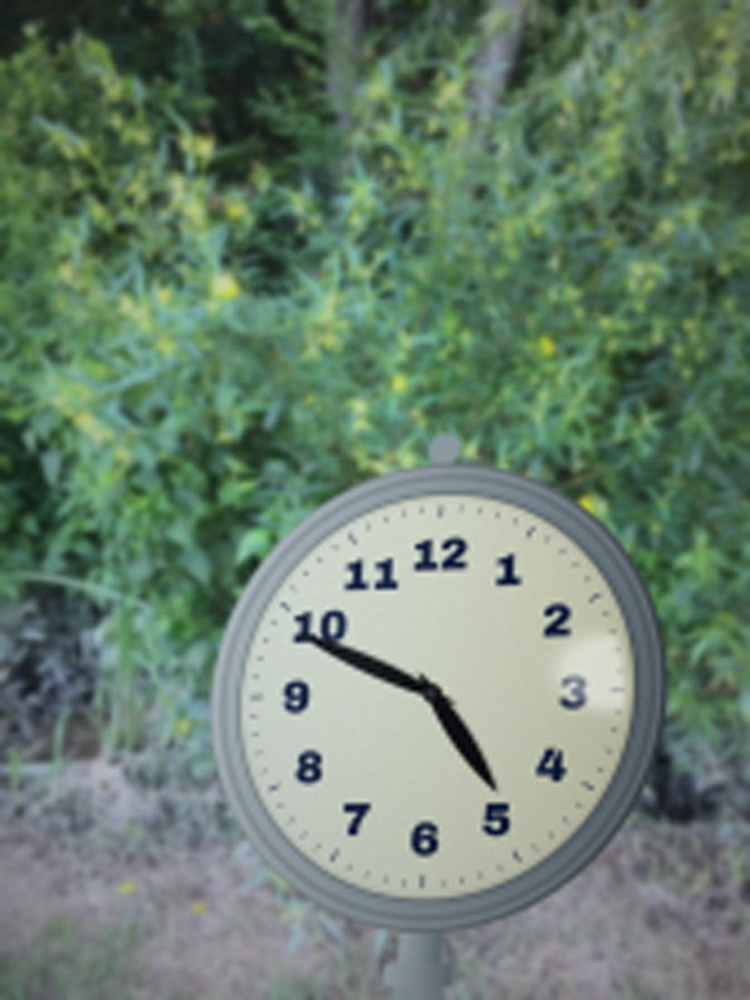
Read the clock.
4:49
